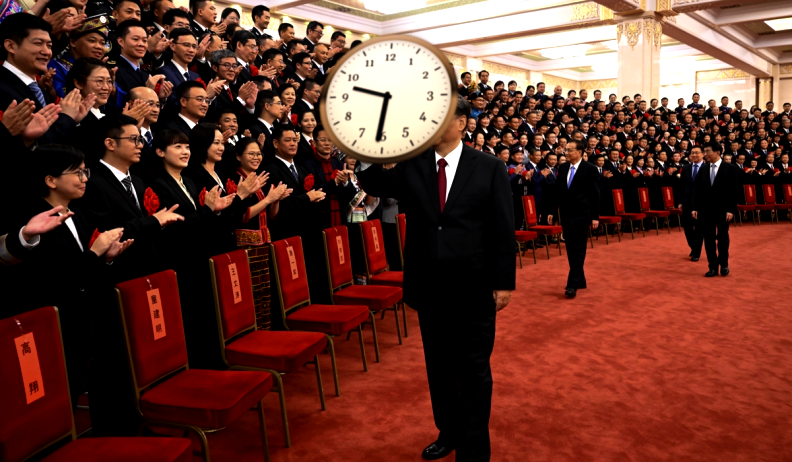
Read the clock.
9:31
